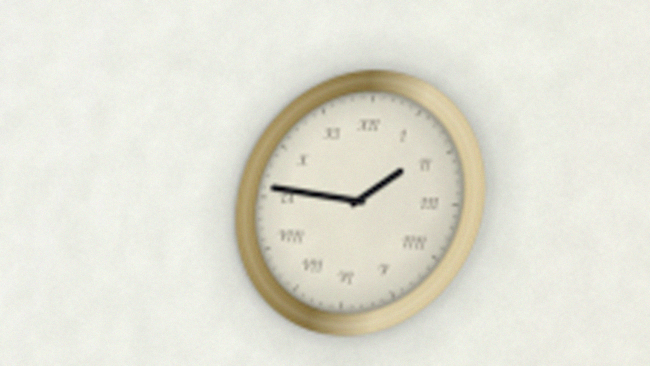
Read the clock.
1:46
